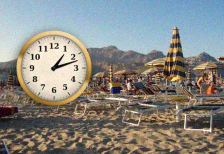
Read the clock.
1:12
